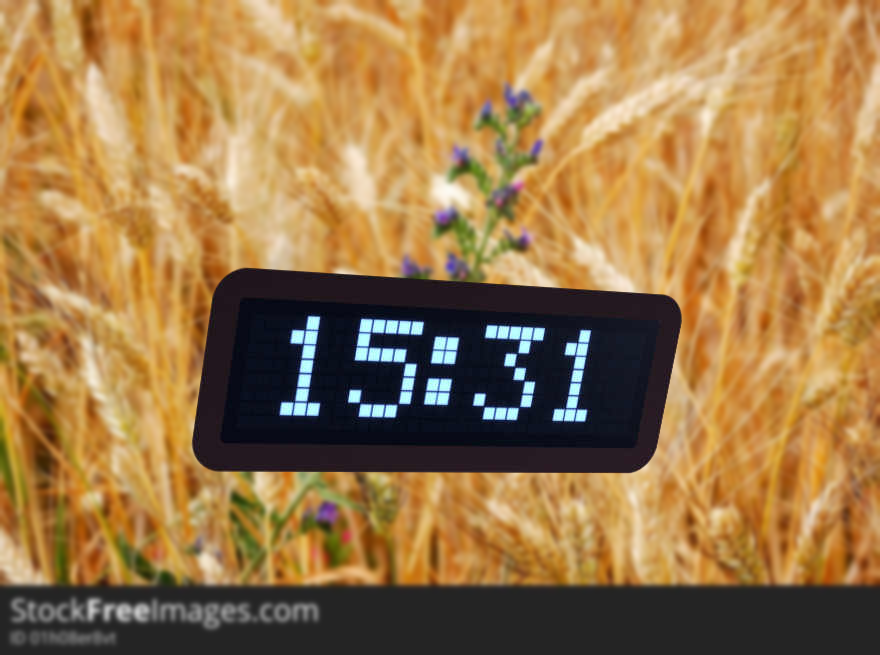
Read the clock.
15:31
